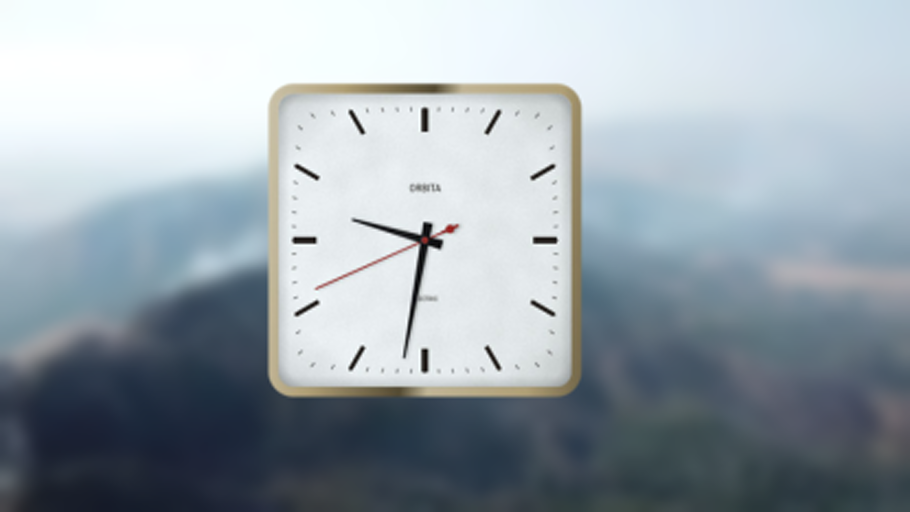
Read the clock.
9:31:41
